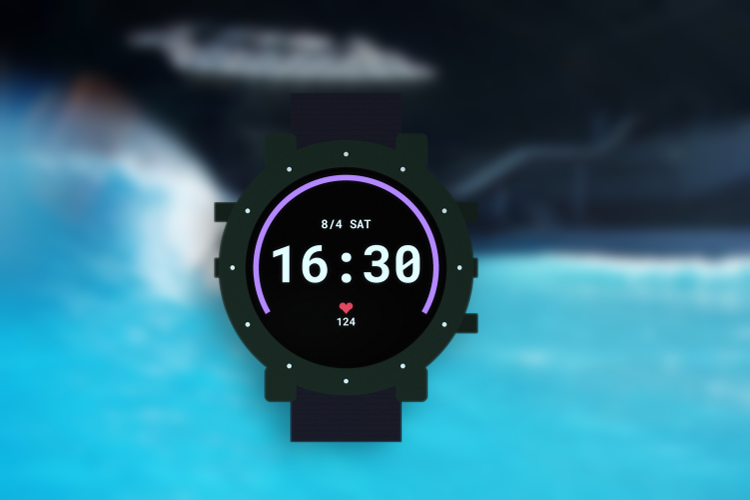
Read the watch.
16:30
